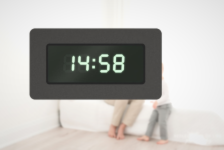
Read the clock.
14:58
